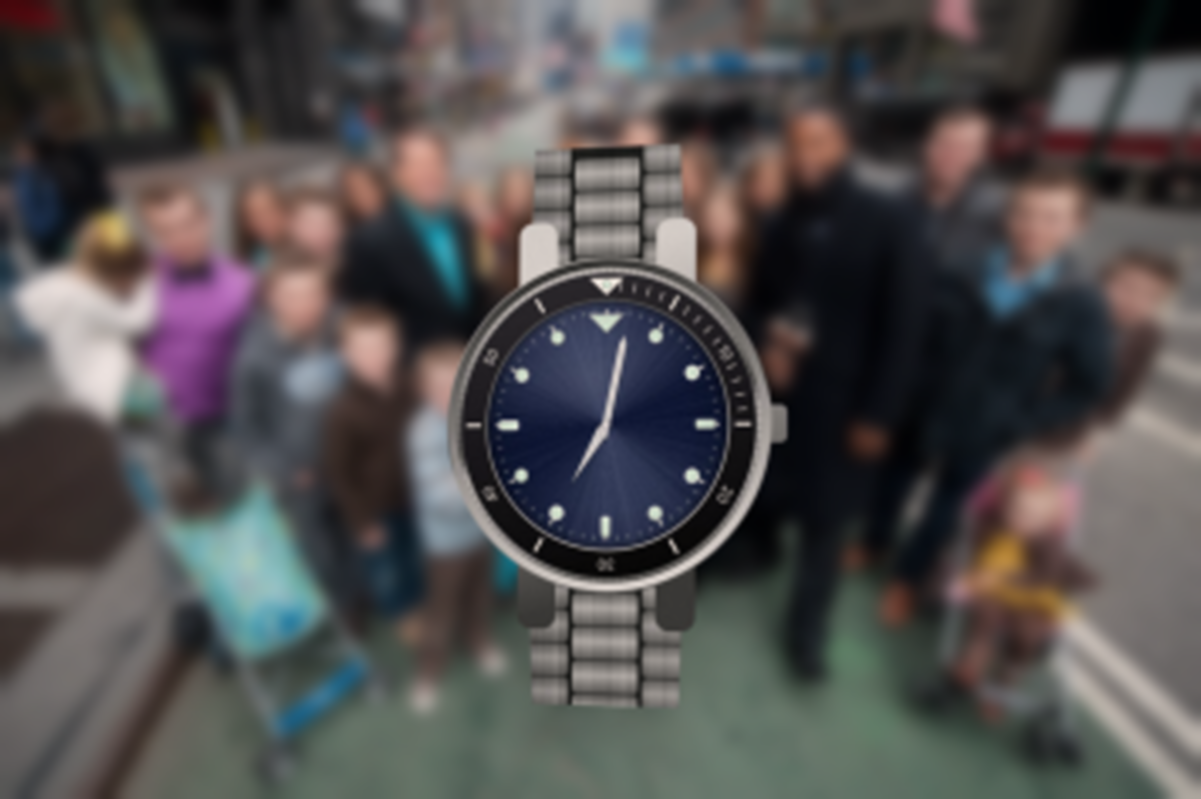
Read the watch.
7:02
